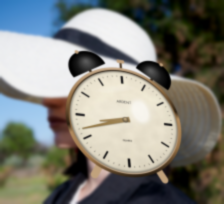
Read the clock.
8:42
